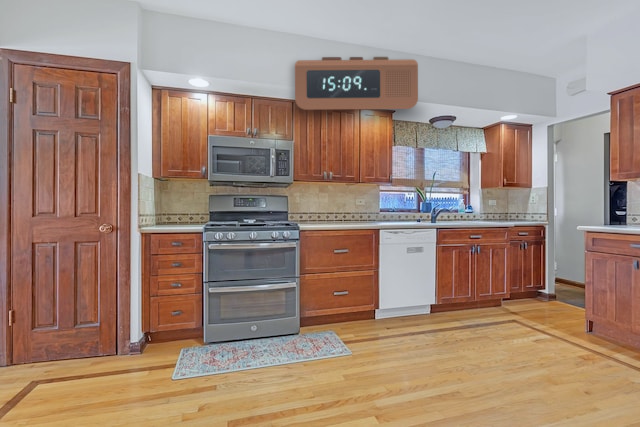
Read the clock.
15:09
